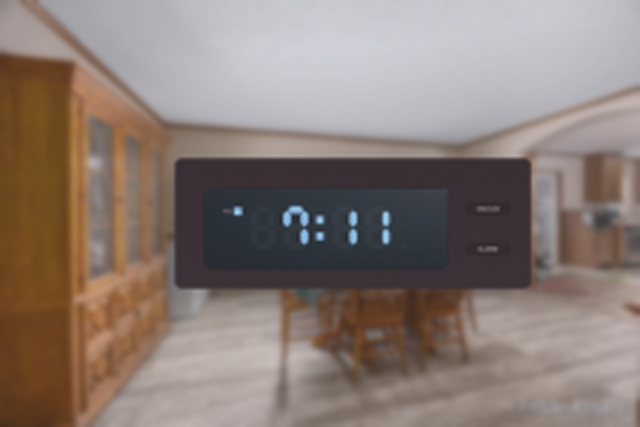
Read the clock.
7:11
